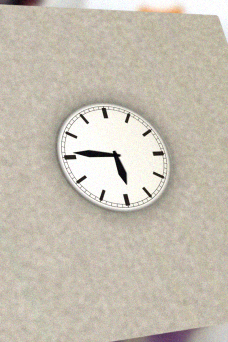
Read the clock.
5:46
